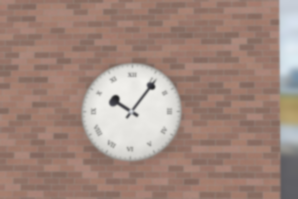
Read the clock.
10:06
